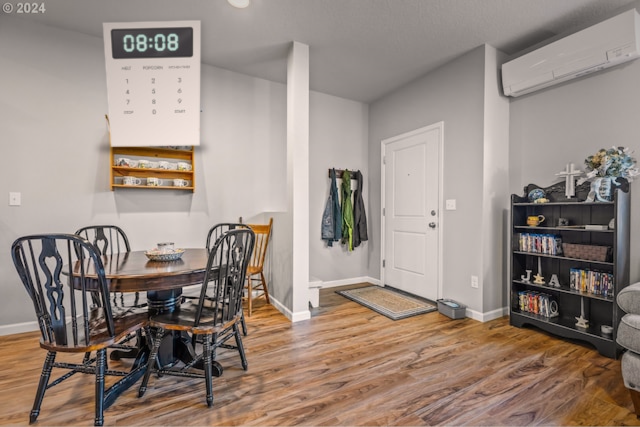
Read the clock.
8:08
